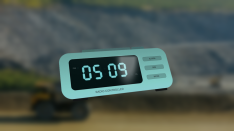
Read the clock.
5:09
